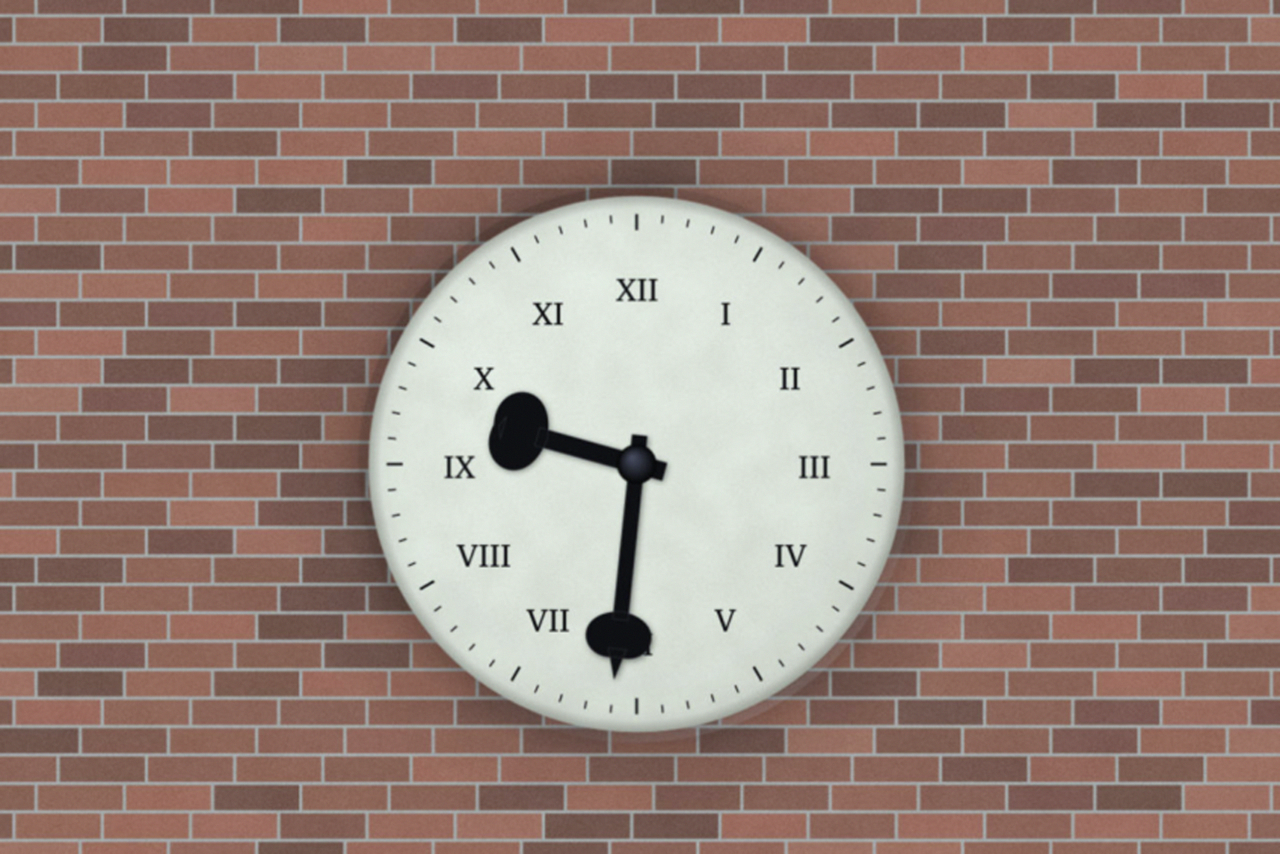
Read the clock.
9:31
